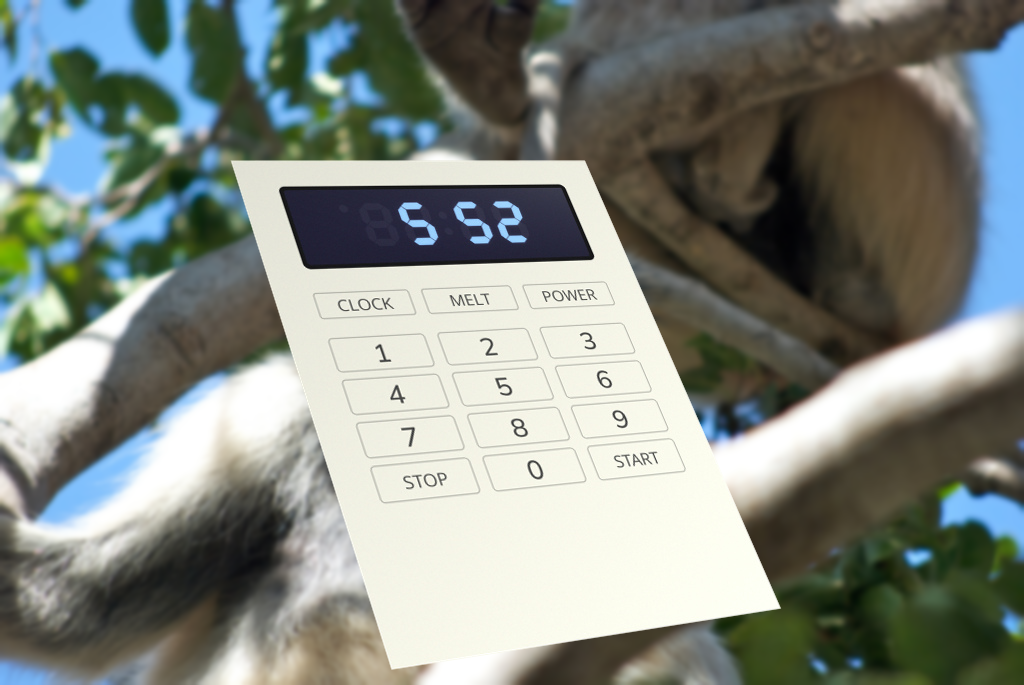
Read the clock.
5:52
